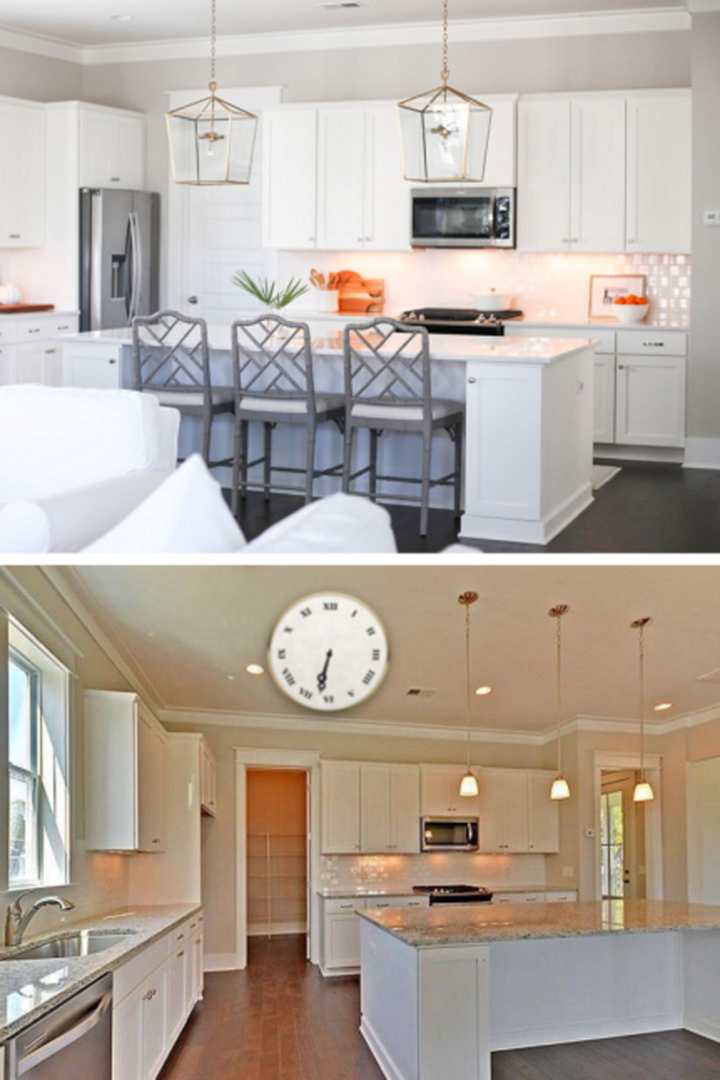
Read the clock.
6:32
